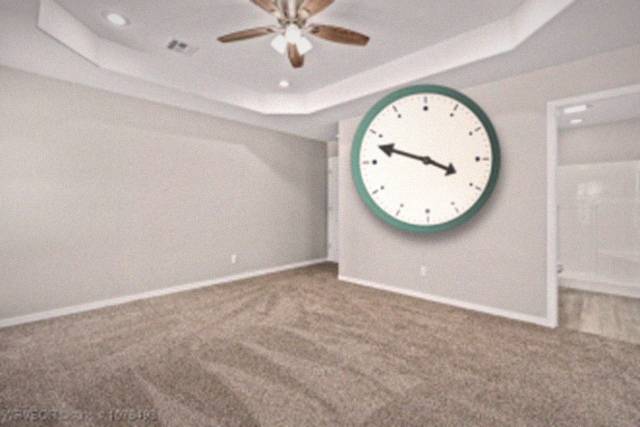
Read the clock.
3:48
